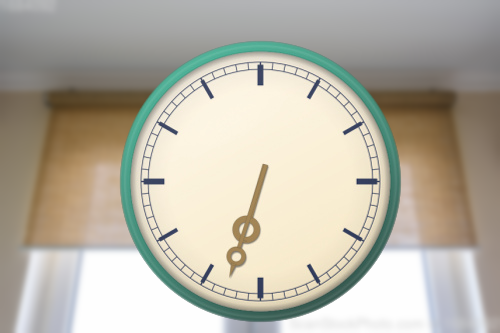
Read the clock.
6:33
